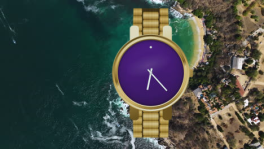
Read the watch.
6:23
